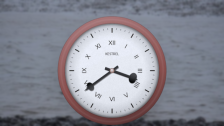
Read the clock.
3:39
